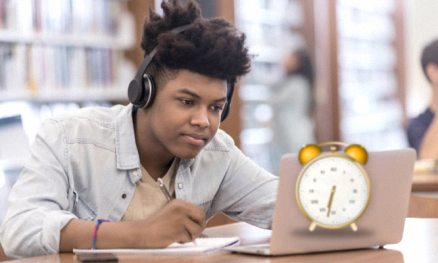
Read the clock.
6:32
